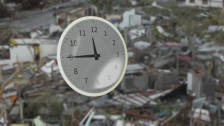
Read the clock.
11:45
